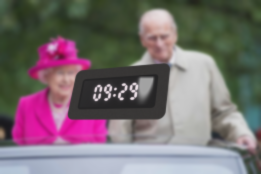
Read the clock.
9:29
